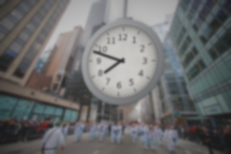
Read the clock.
7:48
